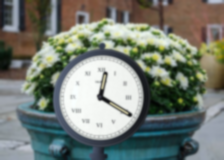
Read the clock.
12:20
